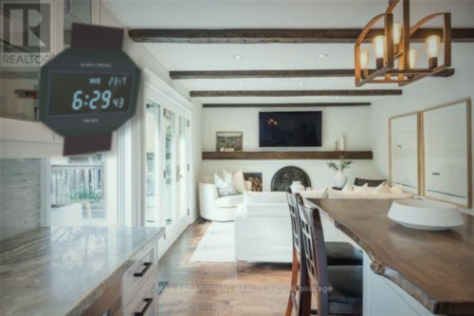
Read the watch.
6:29
